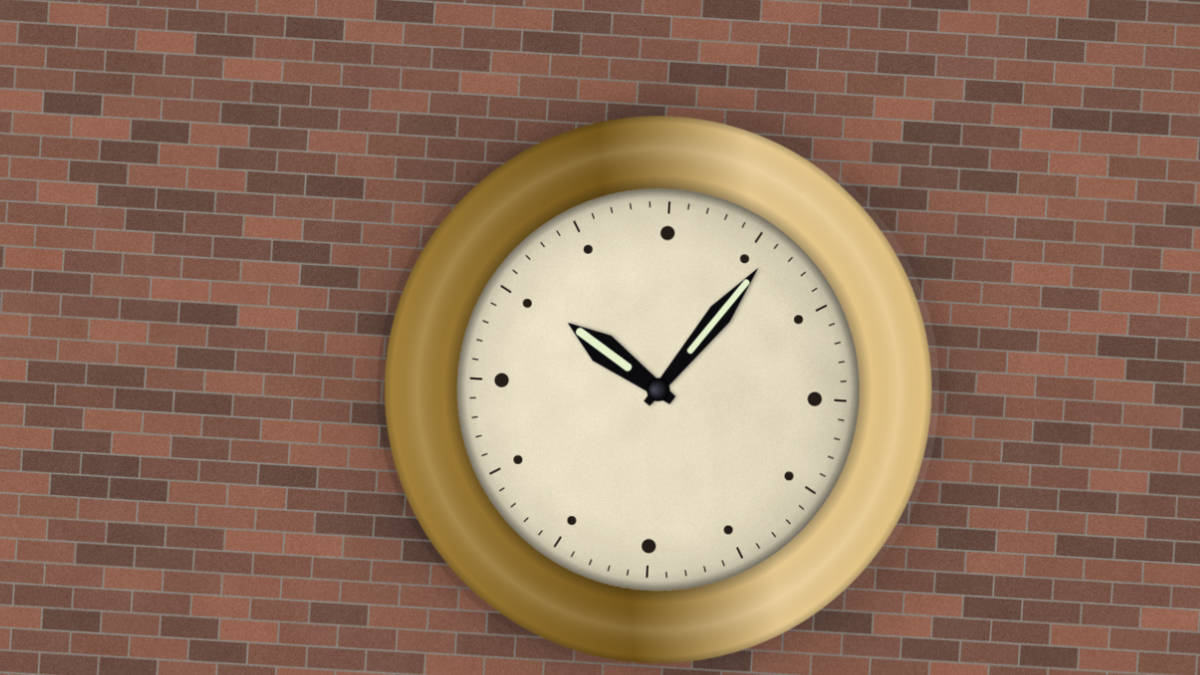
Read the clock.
10:06
